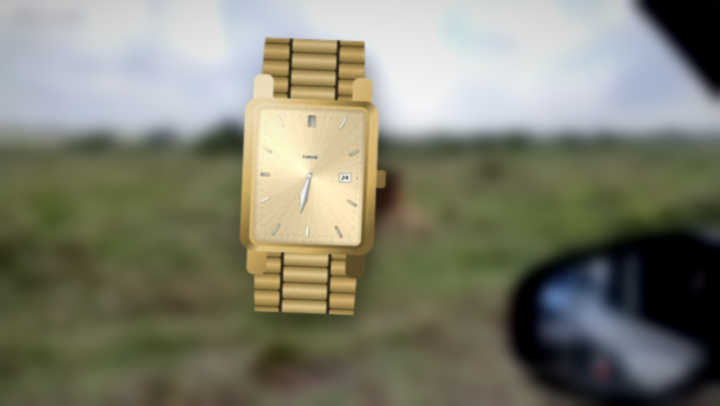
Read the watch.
6:32
